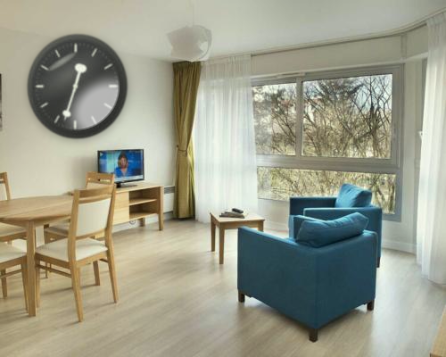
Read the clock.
12:33
